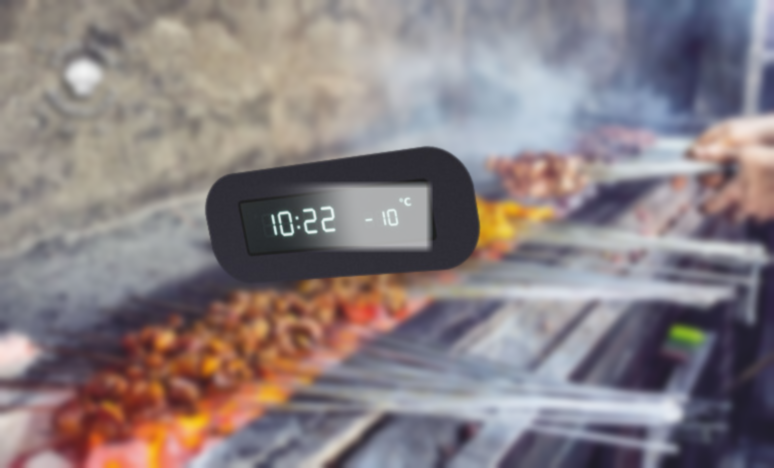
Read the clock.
10:22
